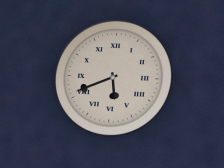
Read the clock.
5:41
